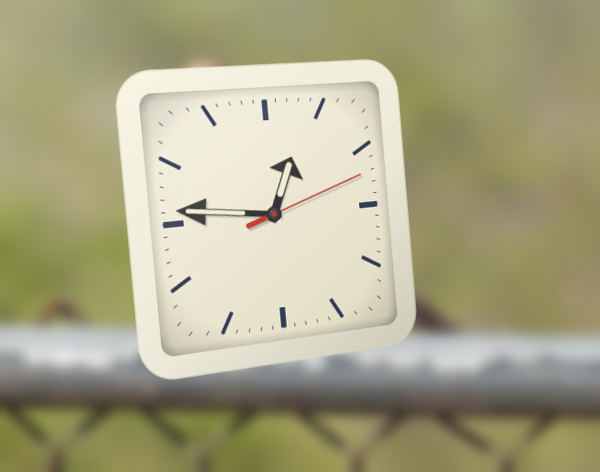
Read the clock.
12:46:12
